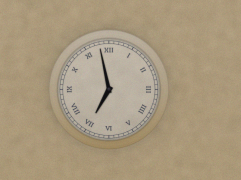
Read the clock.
6:58
